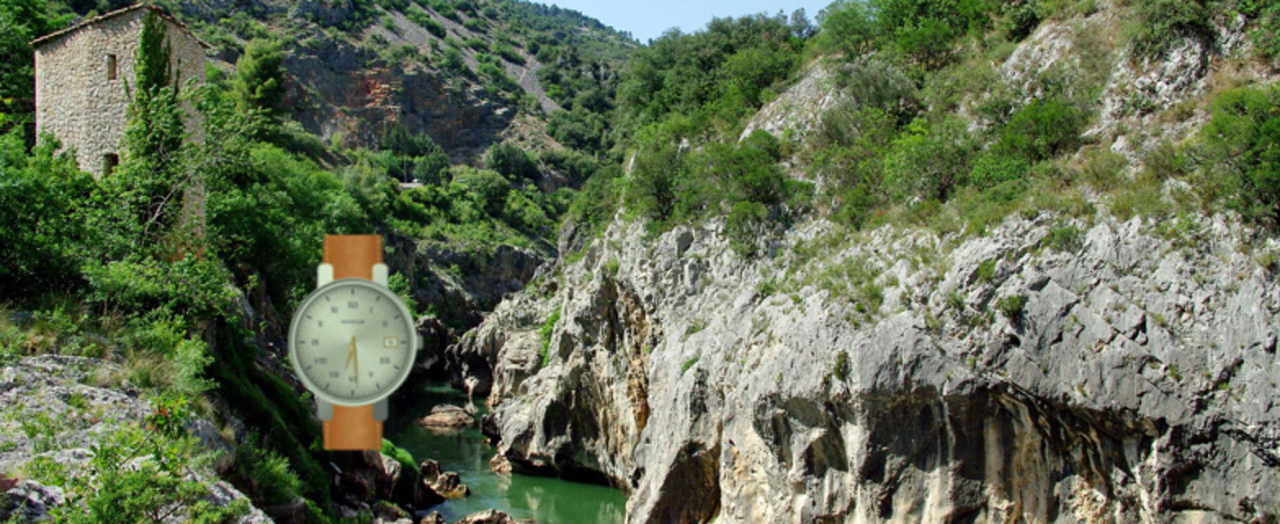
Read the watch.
6:29
